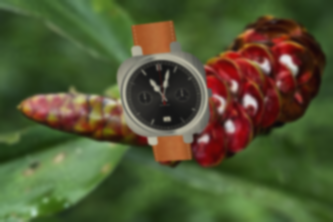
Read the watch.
11:03
